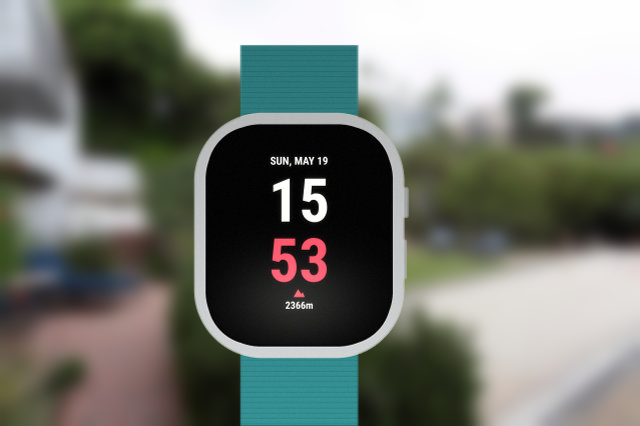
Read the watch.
15:53
